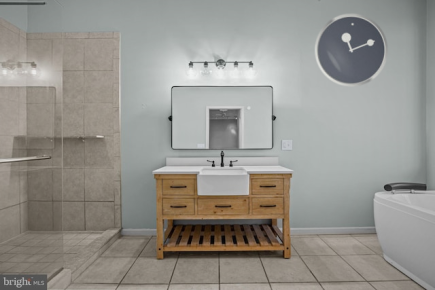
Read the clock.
11:11
